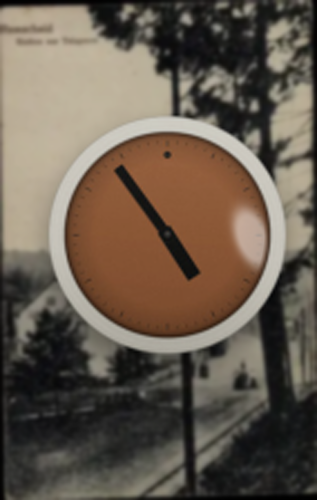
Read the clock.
4:54
